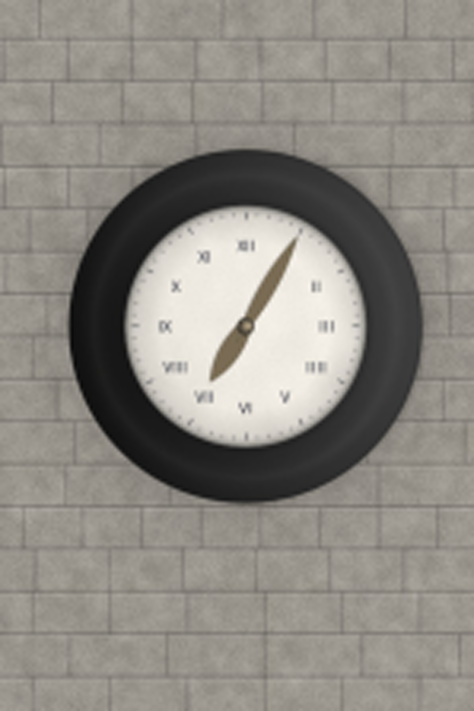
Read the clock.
7:05
